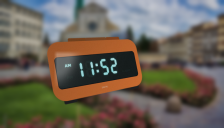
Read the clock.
11:52
